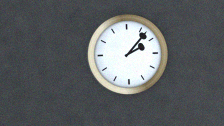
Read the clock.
2:07
